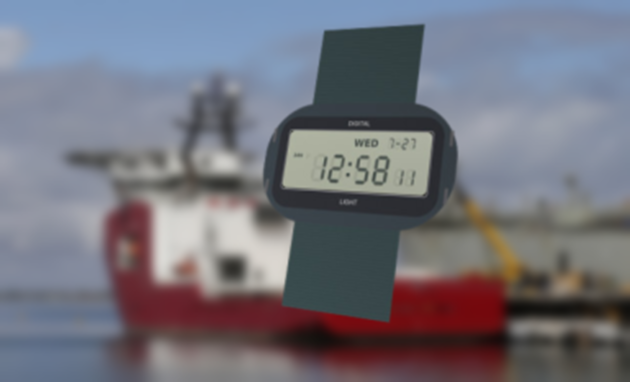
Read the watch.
12:58:11
